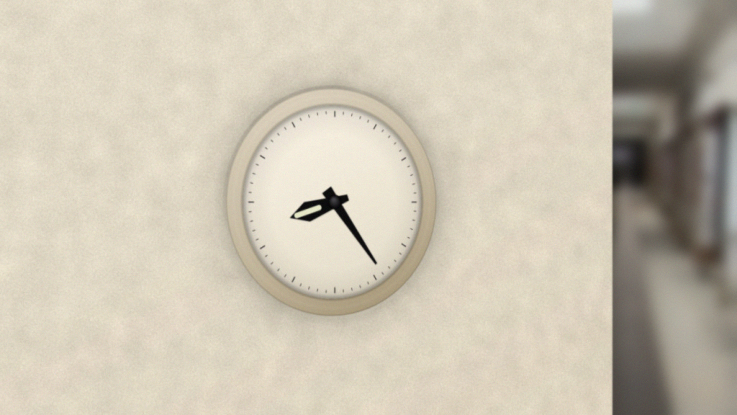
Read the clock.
8:24
